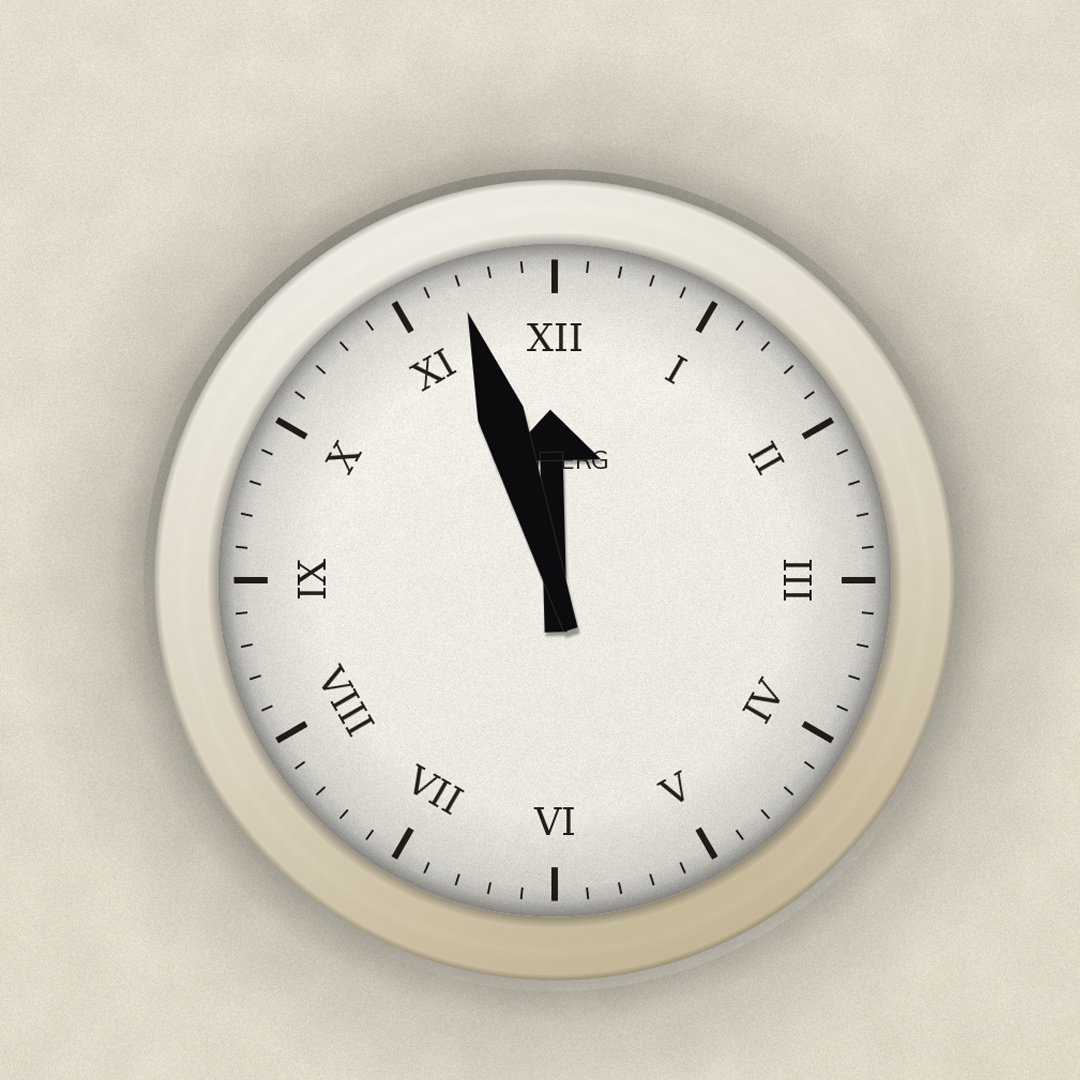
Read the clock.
11:57
